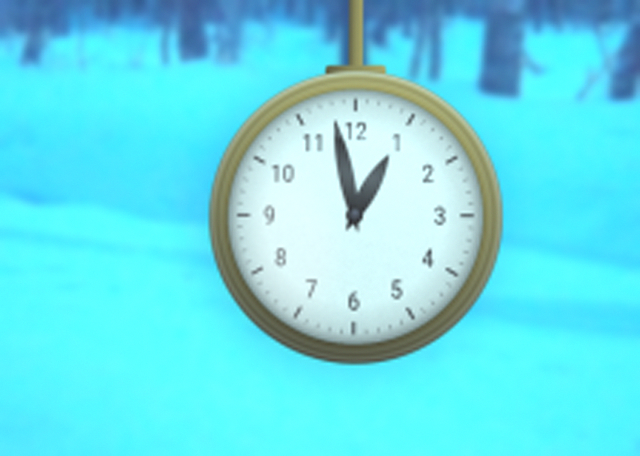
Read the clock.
12:58
